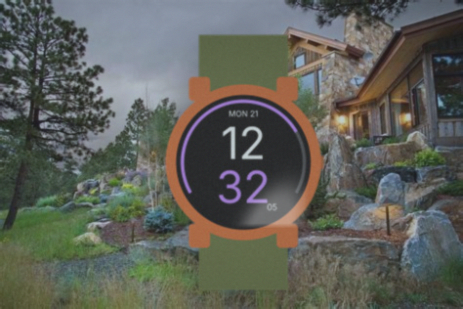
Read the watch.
12:32
